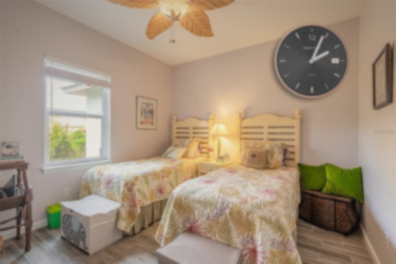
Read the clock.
2:04
